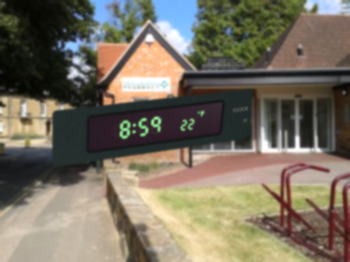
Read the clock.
8:59
